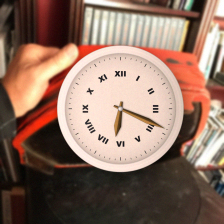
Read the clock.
6:19
